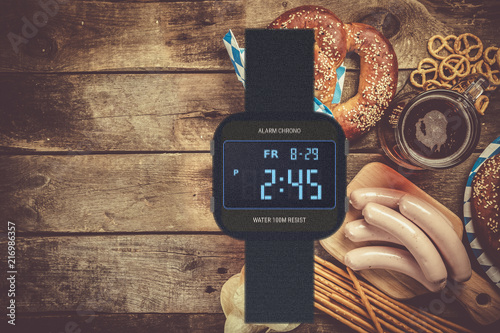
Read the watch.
2:45
